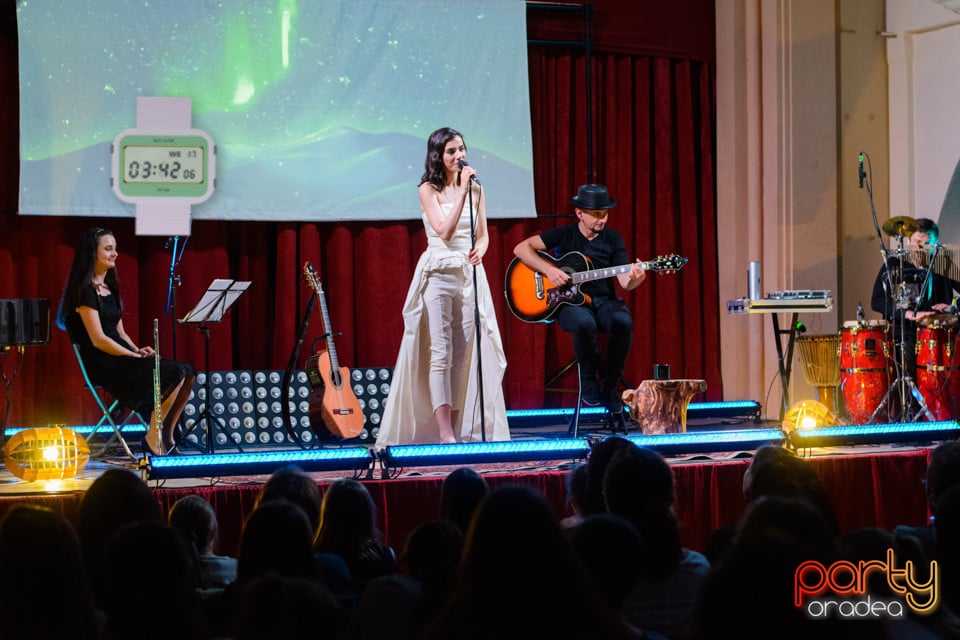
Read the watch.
3:42
